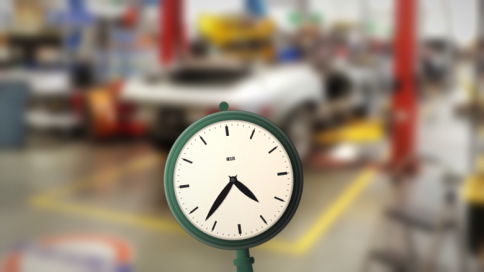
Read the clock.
4:37
